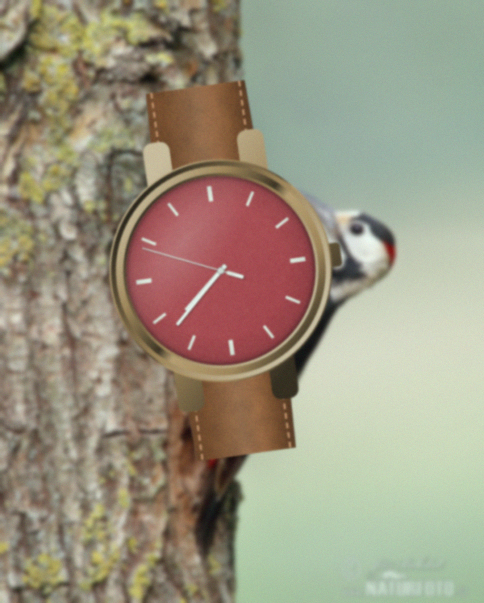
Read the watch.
7:37:49
